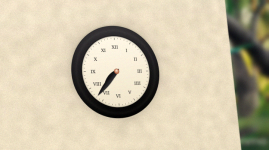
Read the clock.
7:37
